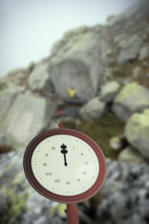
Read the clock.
12:00
